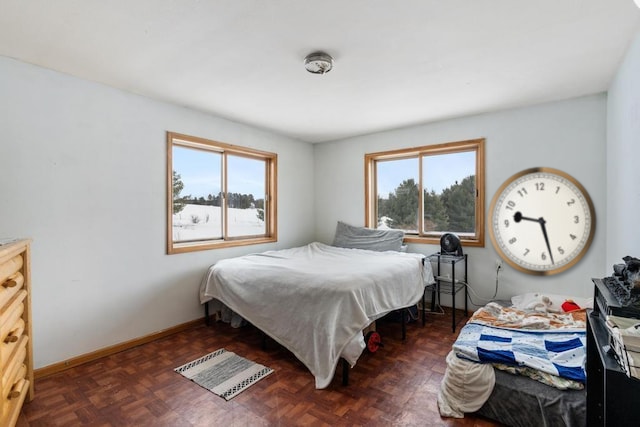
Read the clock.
9:28
